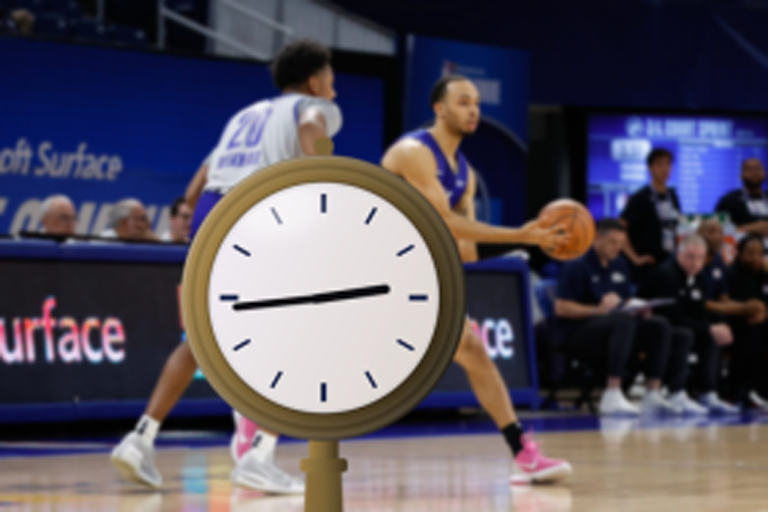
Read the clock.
2:44
